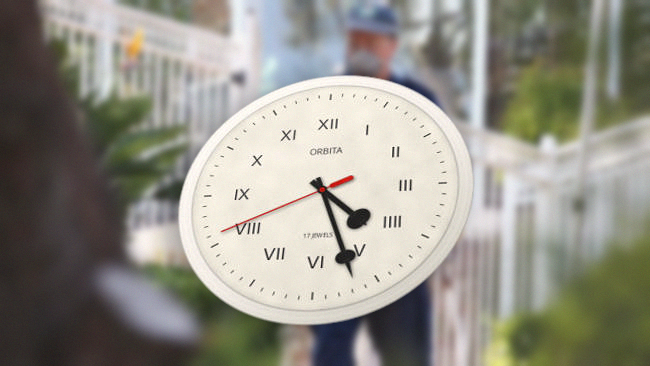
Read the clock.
4:26:41
